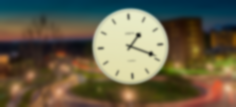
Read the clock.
1:19
